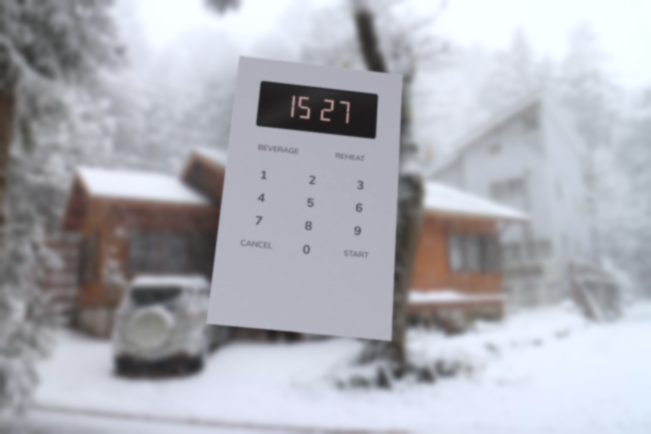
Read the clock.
15:27
